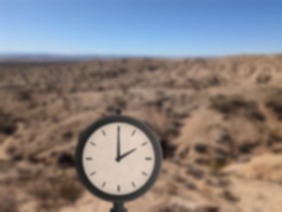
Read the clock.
2:00
